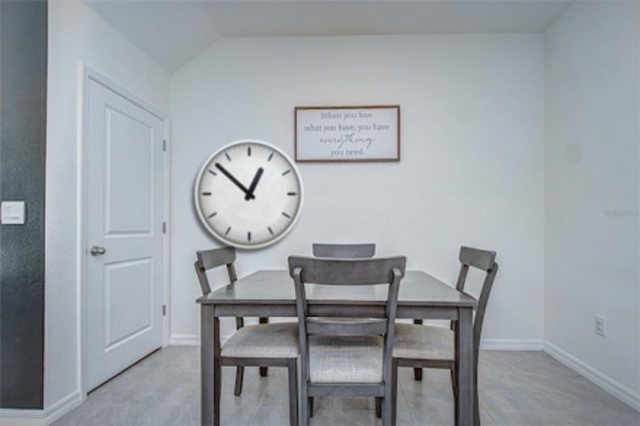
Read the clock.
12:52
